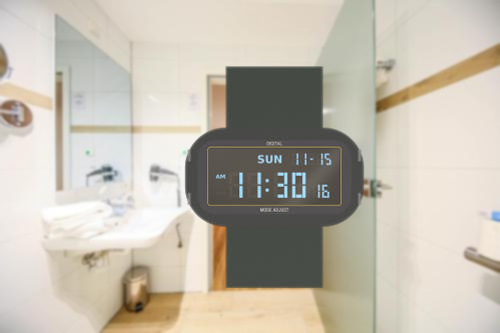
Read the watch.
11:30:16
